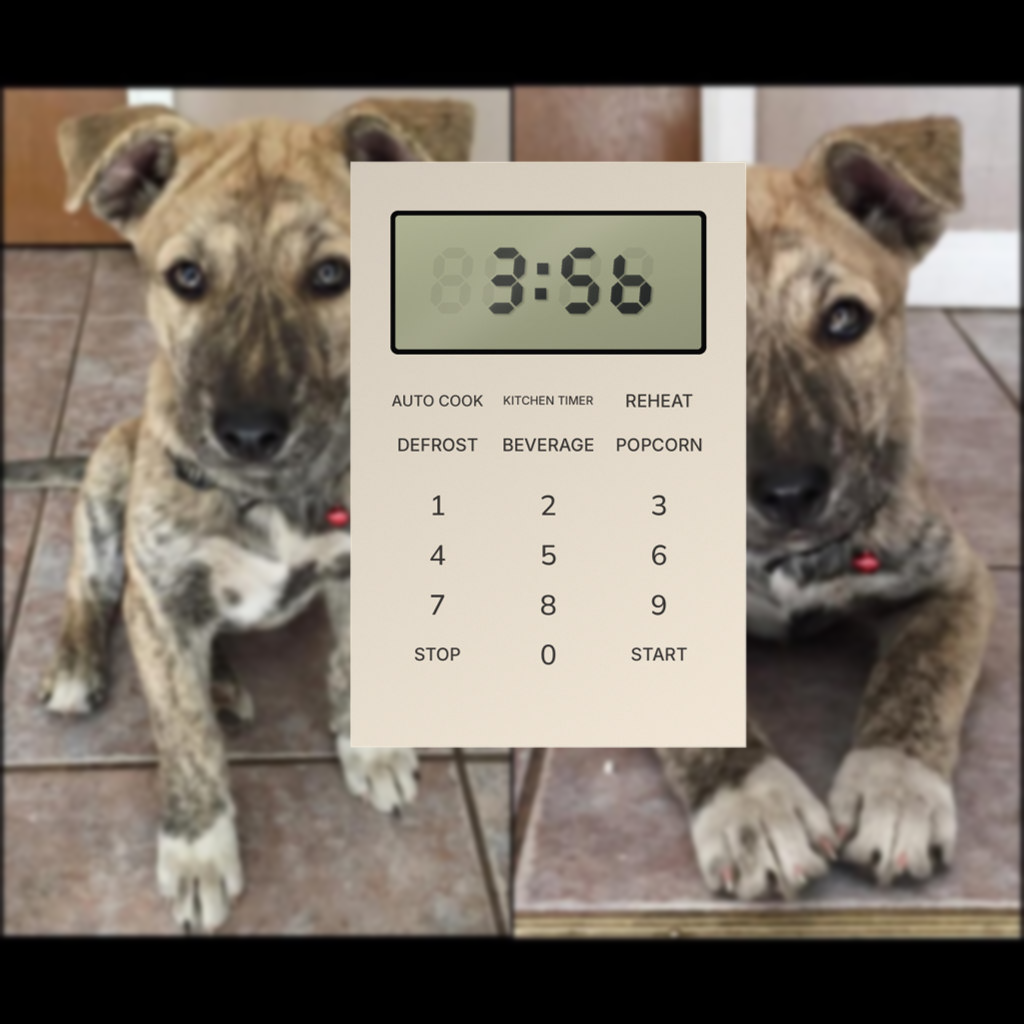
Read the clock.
3:56
